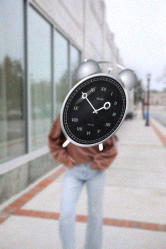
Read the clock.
1:51
